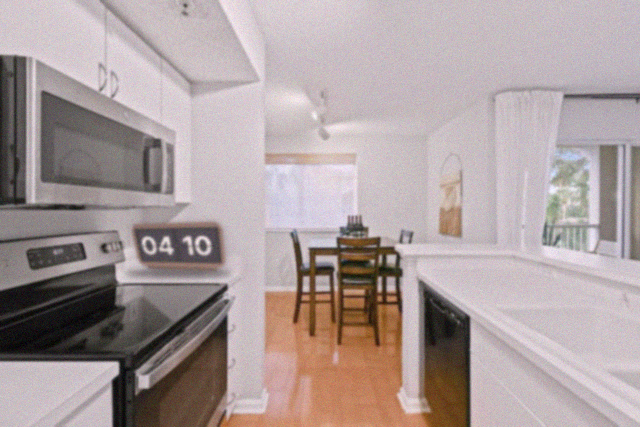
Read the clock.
4:10
